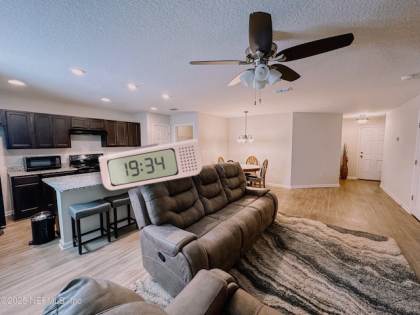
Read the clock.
19:34
